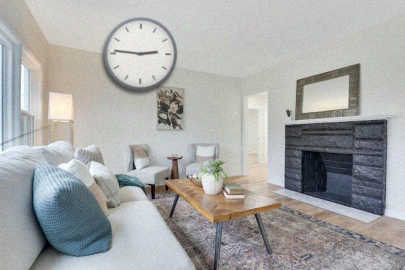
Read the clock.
2:46
